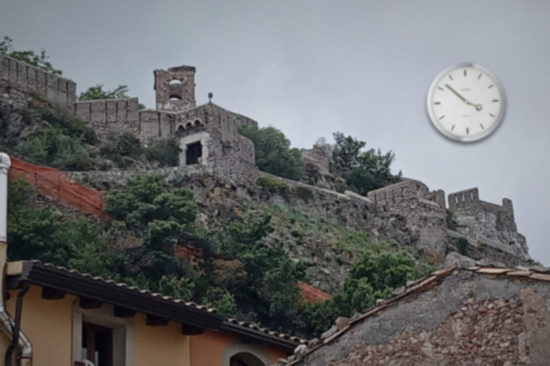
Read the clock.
3:52
